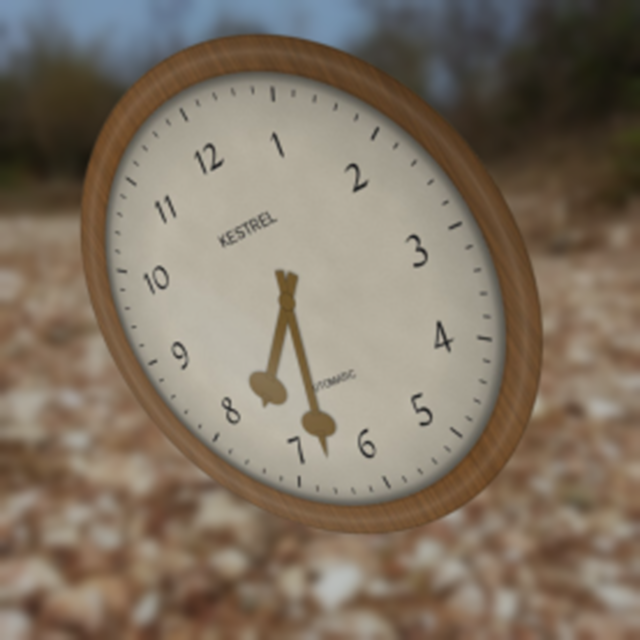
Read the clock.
7:33
